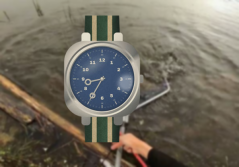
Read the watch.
8:35
